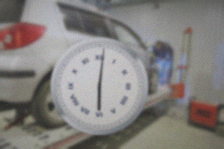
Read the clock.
6:01
